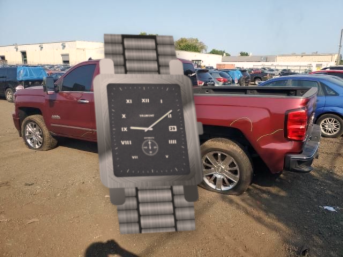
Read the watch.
9:09
